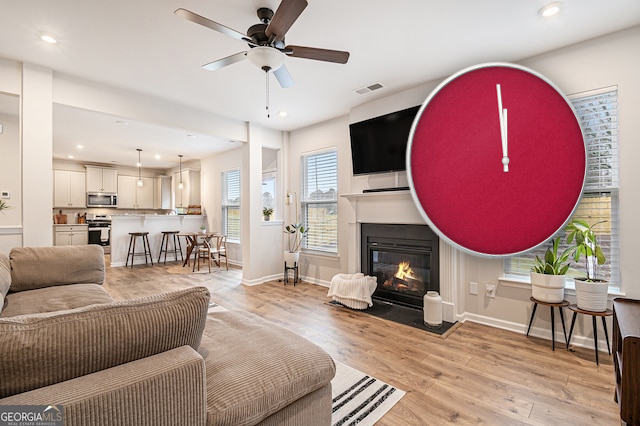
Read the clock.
11:59
